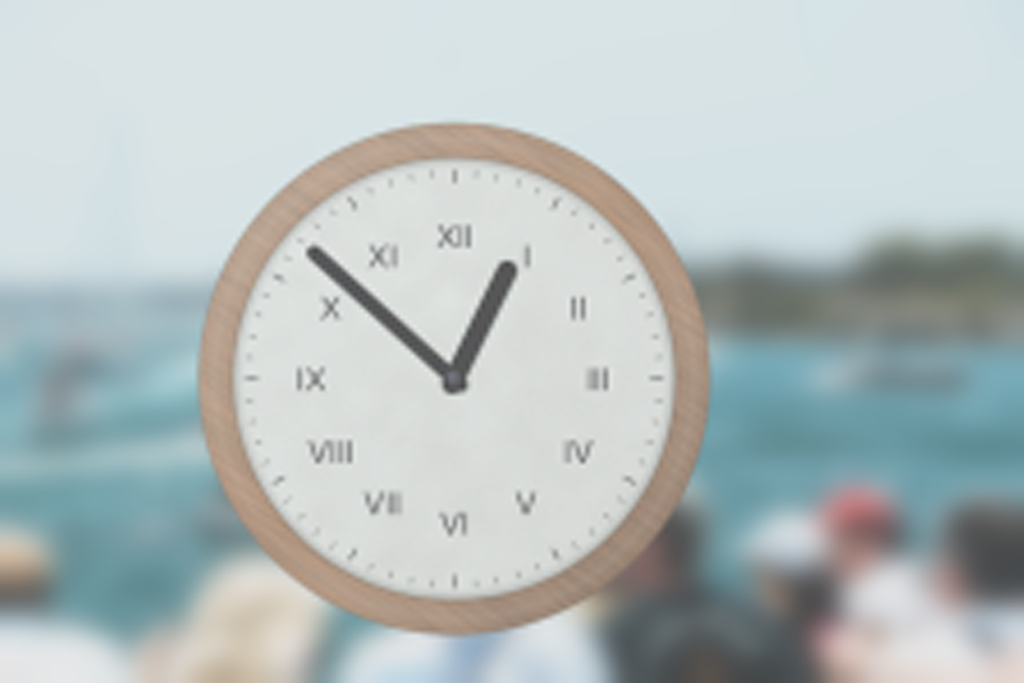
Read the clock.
12:52
